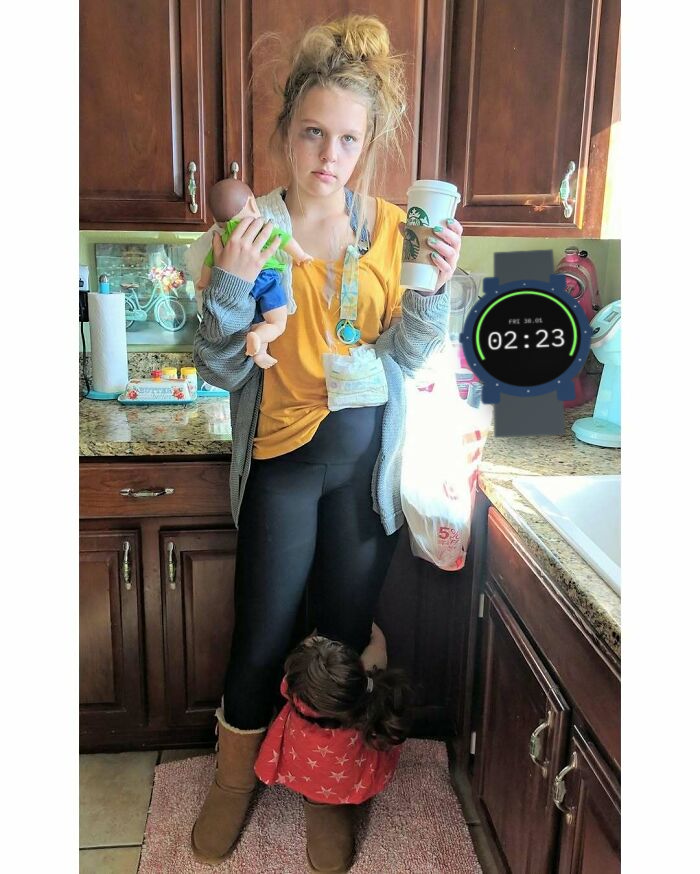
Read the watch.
2:23
